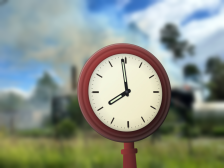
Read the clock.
7:59
